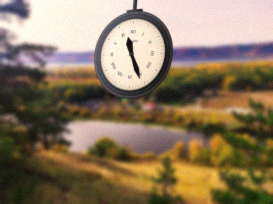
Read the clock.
11:26
